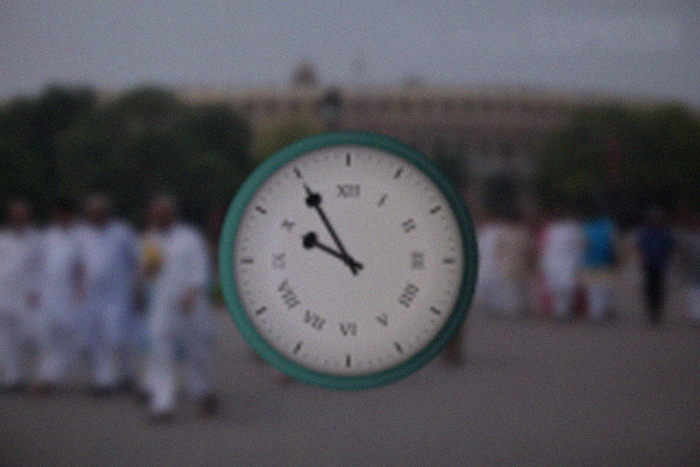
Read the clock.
9:55
